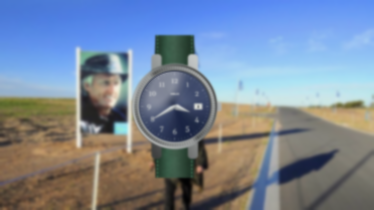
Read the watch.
3:40
